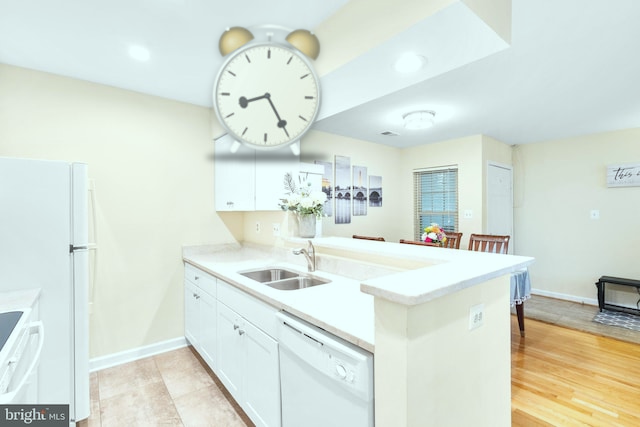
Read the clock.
8:25
